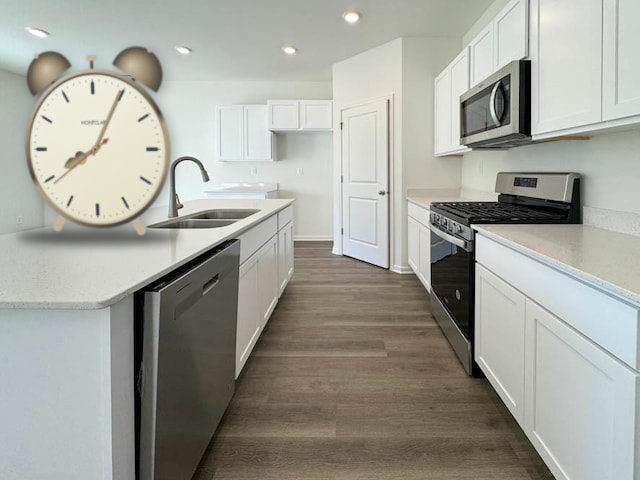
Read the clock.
8:04:39
